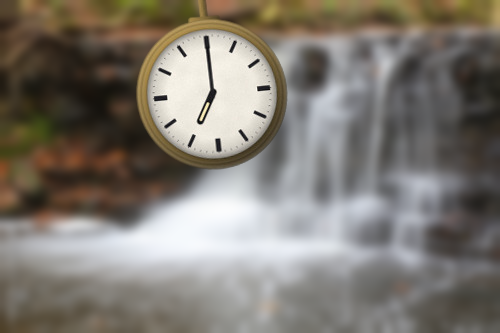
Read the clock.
7:00
